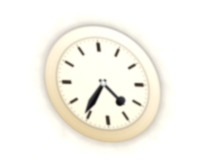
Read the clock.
4:36
